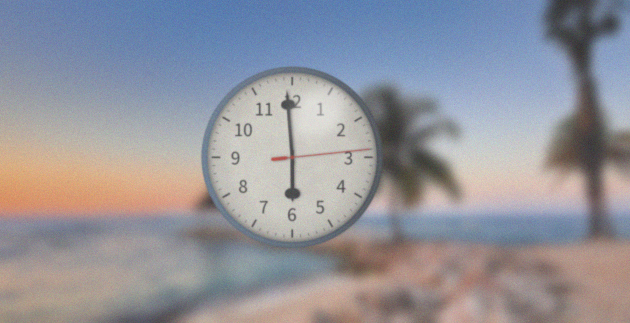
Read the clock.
5:59:14
